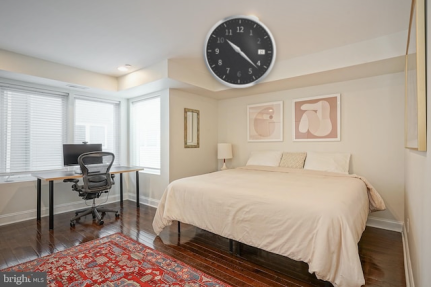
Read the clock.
10:22
